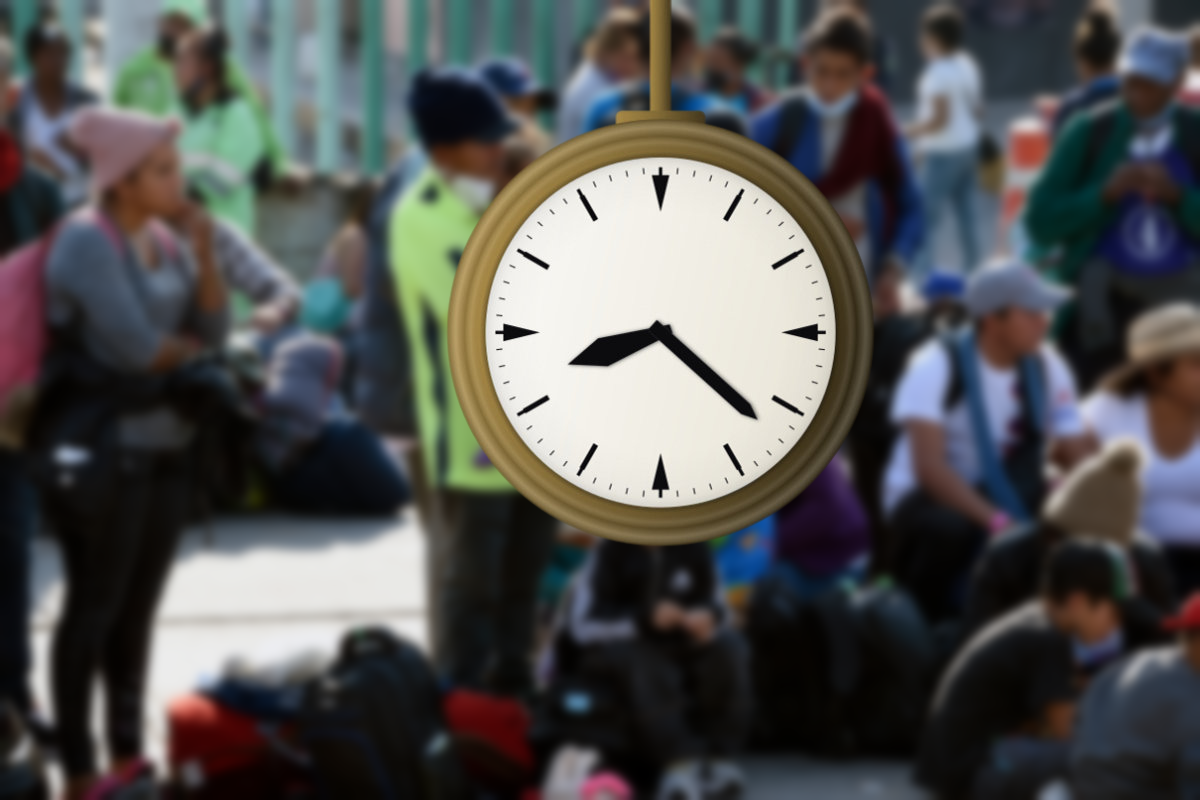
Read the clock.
8:22
